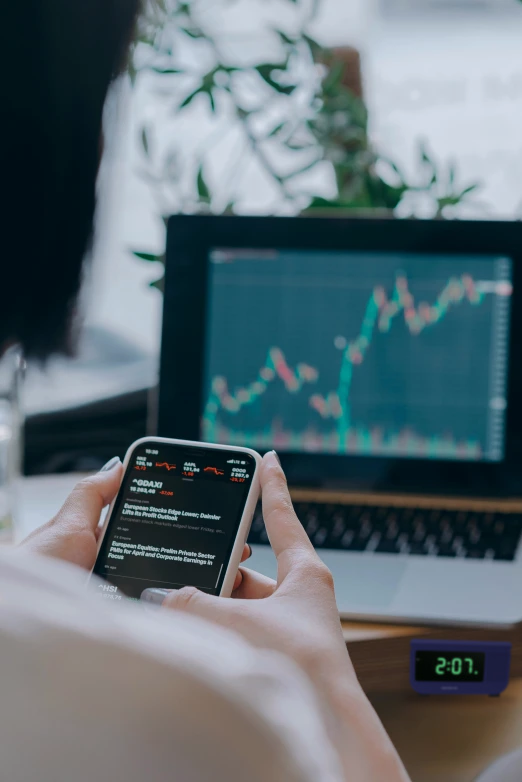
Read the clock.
2:07
